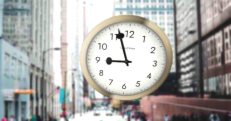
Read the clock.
8:57
